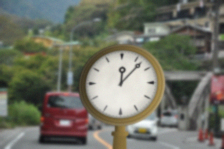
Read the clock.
12:07
